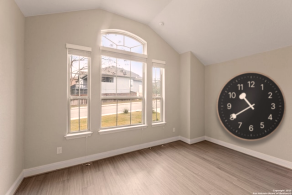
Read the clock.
10:40
